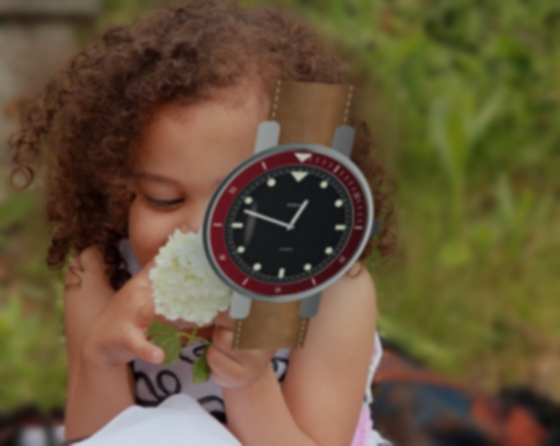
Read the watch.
12:48
